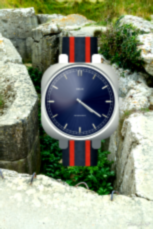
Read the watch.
4:21
